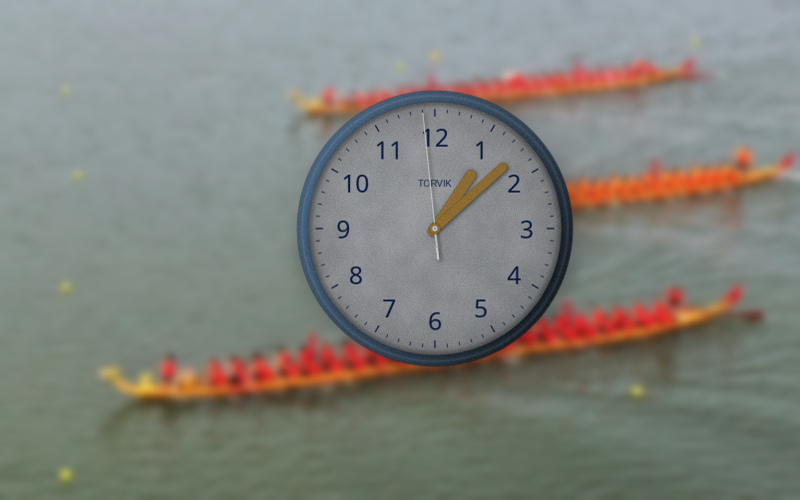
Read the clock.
1:07:59
